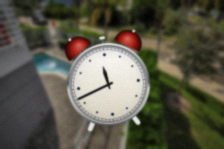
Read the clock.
11:42
